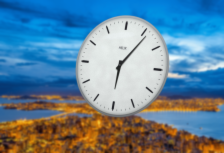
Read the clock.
6:06
